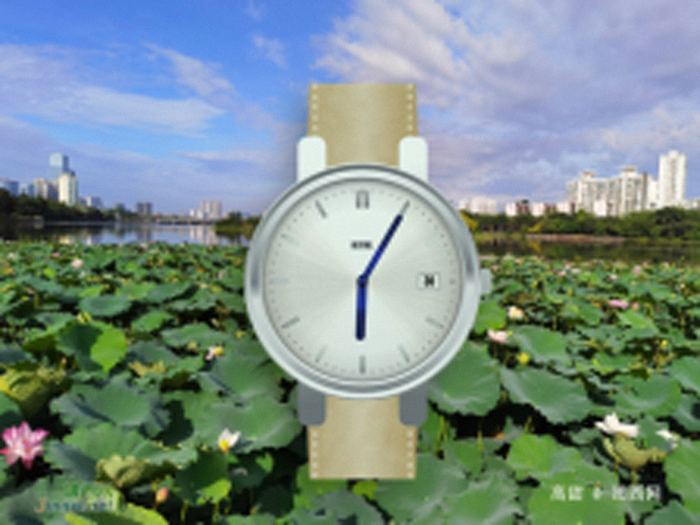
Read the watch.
6:05
